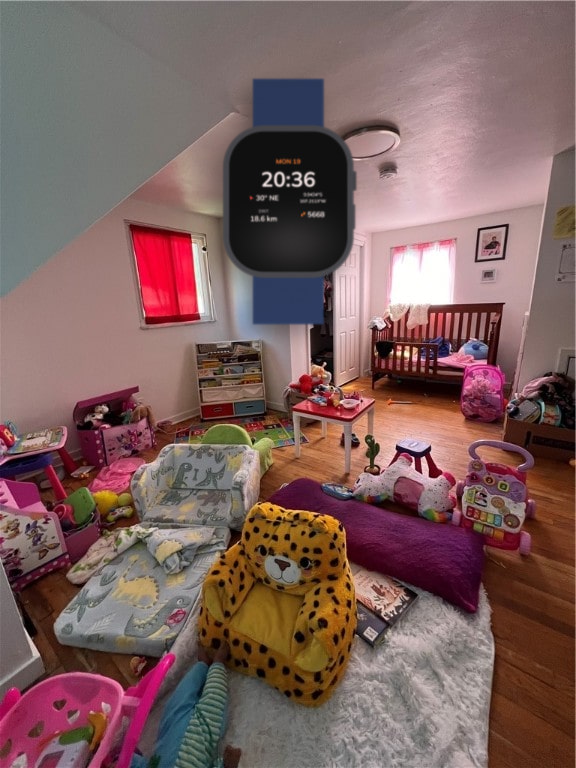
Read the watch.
20:36
